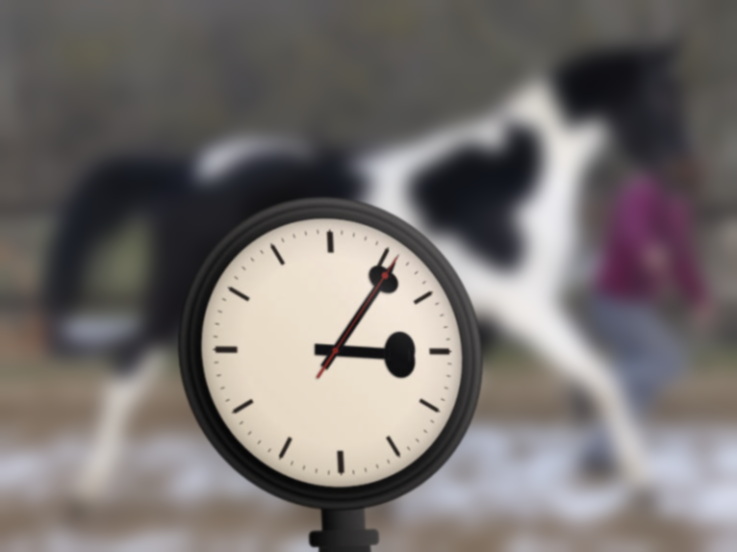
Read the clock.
3:06:06
